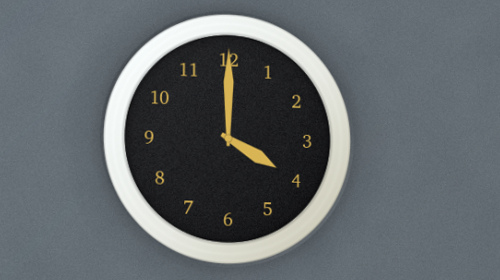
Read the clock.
4:00
